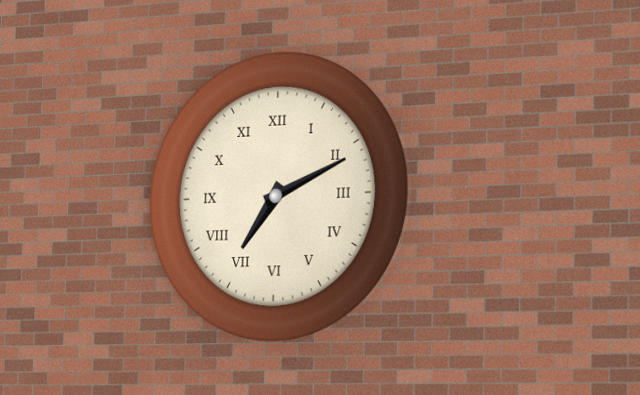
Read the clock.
7:11
